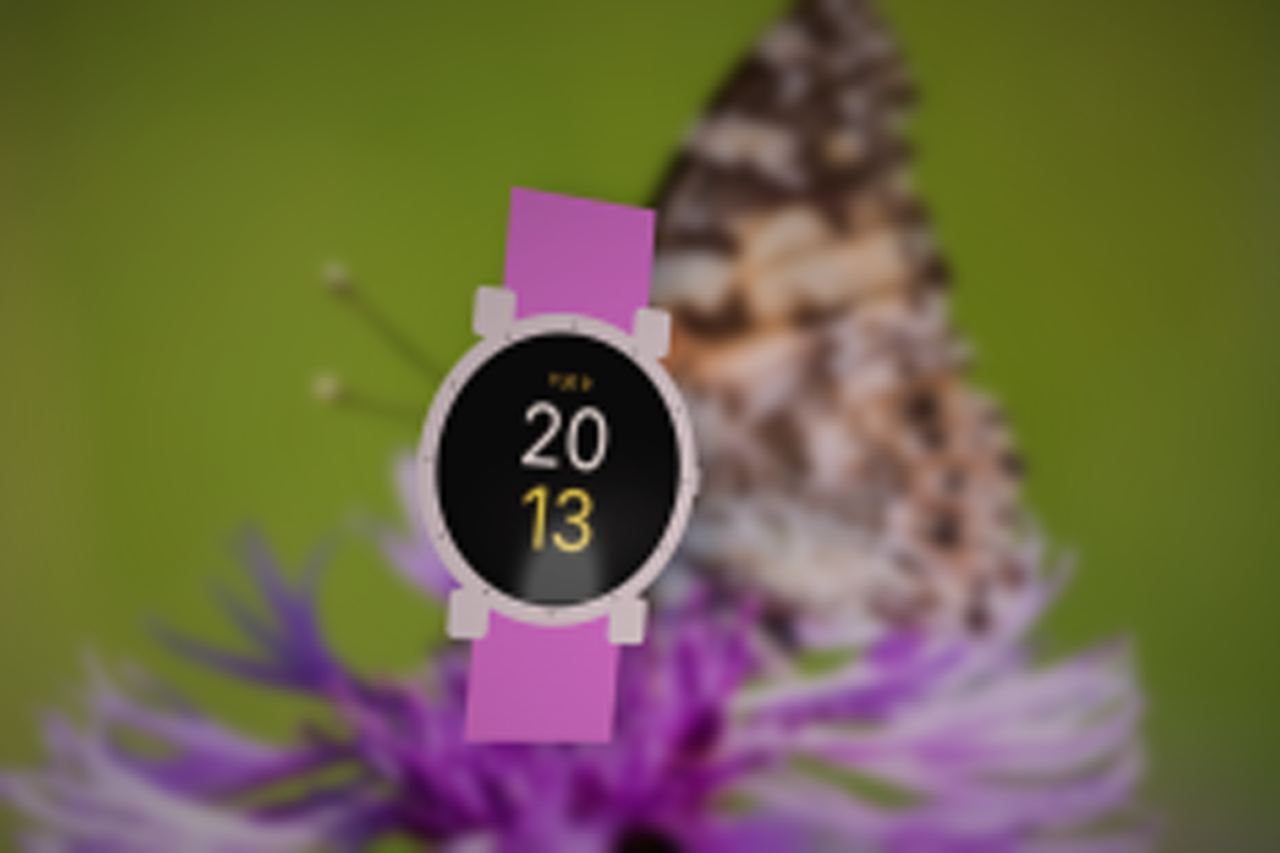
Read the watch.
20:13
